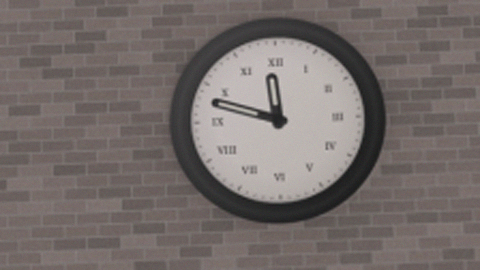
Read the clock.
11:48
